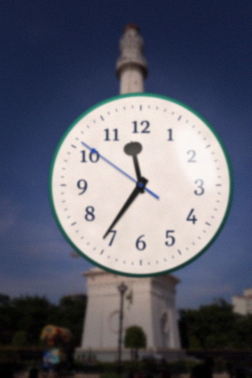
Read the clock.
11:35:51
